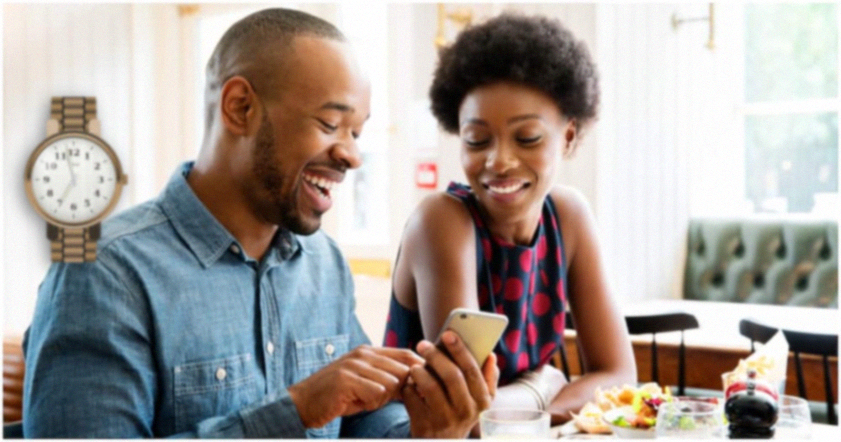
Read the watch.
6:58
